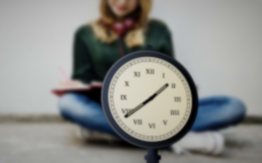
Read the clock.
1:39
